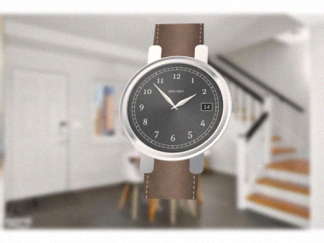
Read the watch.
1:53
